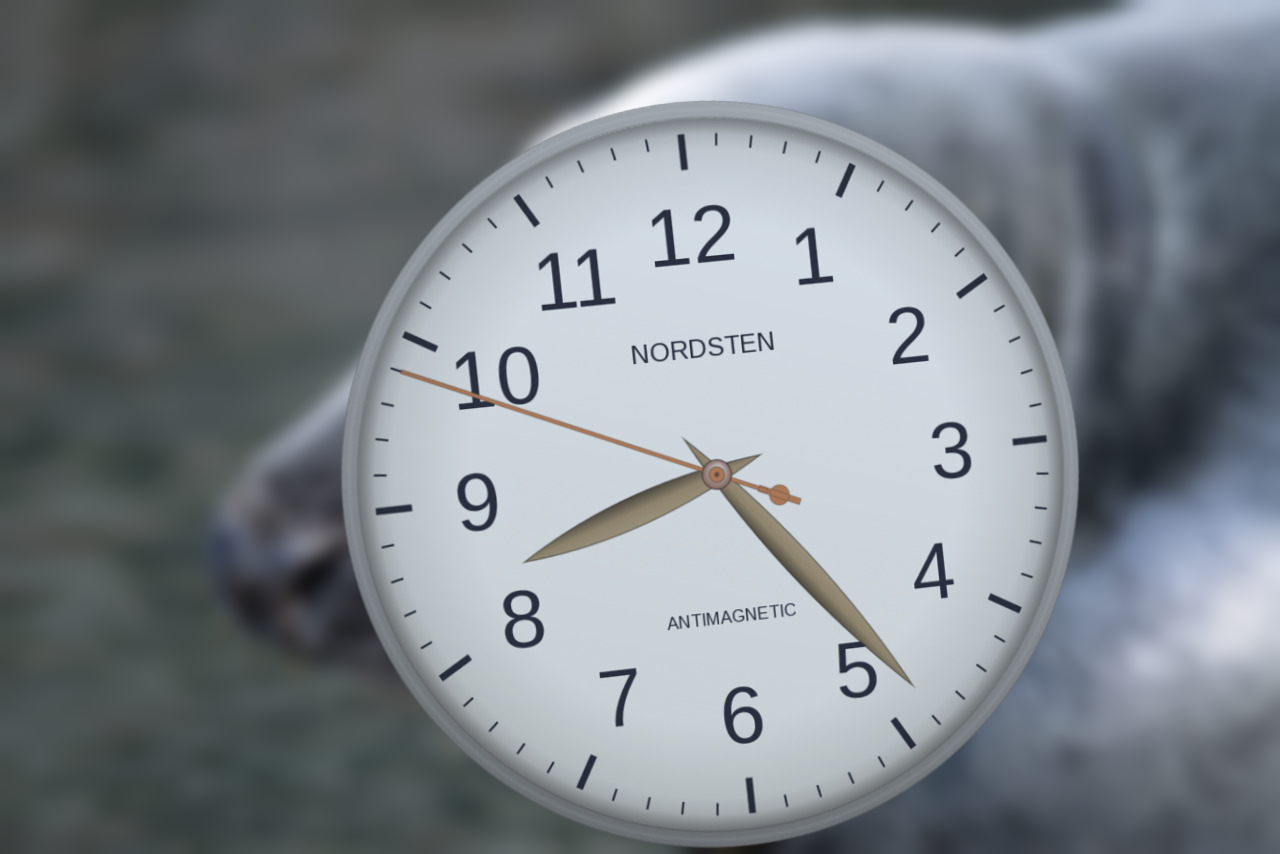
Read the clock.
8:23:49
